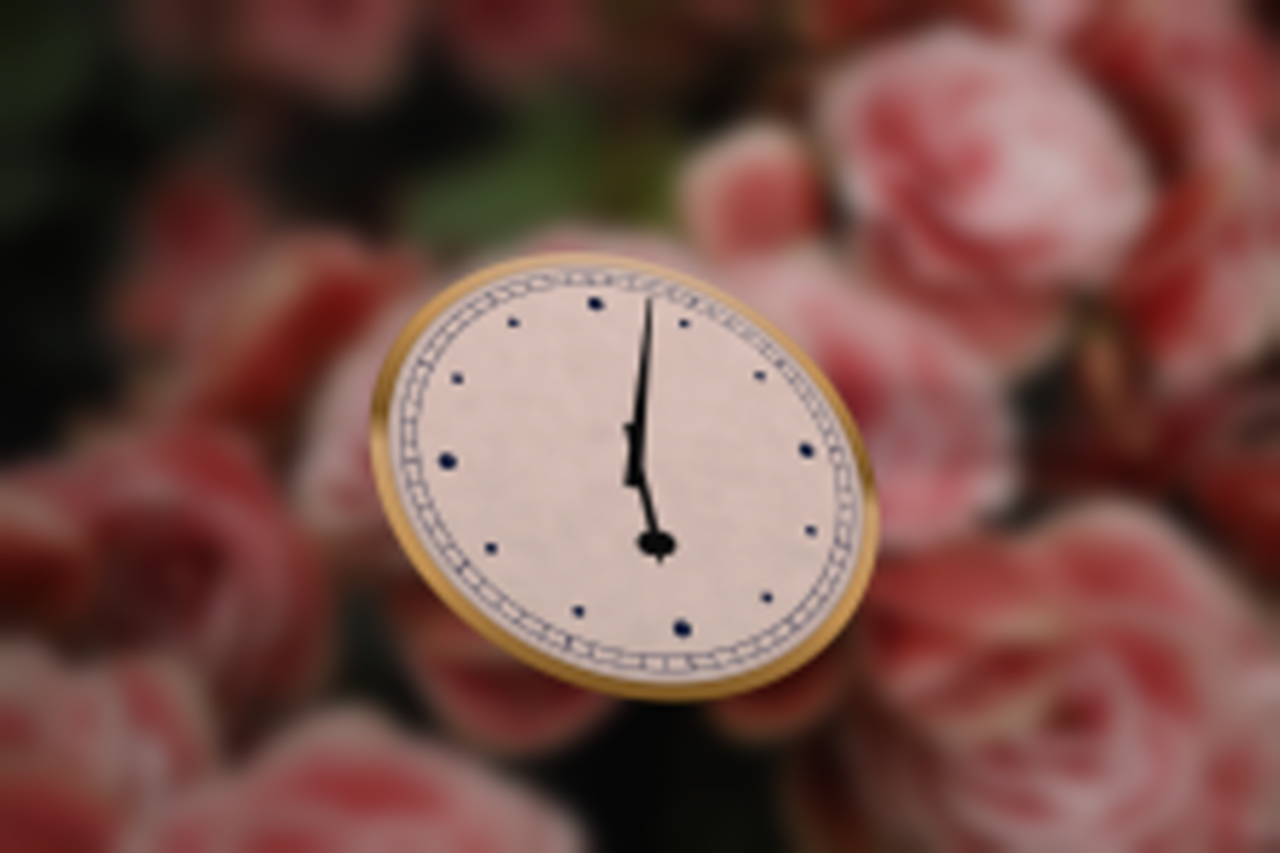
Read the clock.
6:03
